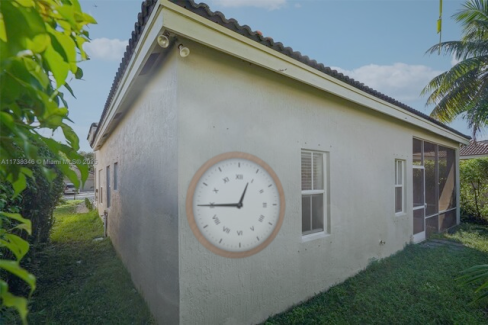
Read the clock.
12:45
